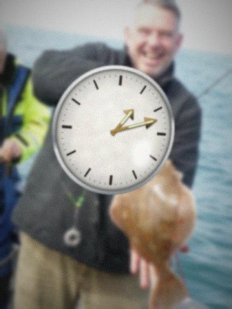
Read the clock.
1:12
